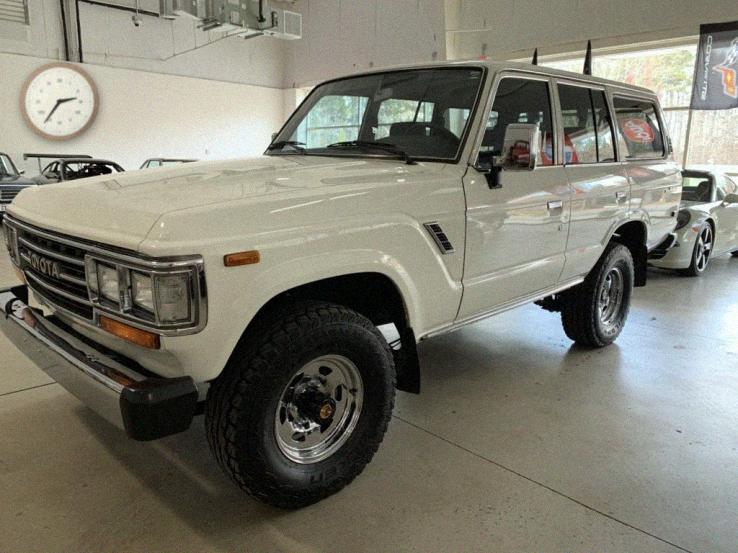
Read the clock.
2:36
